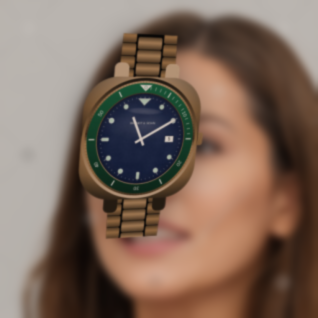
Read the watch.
11:10
